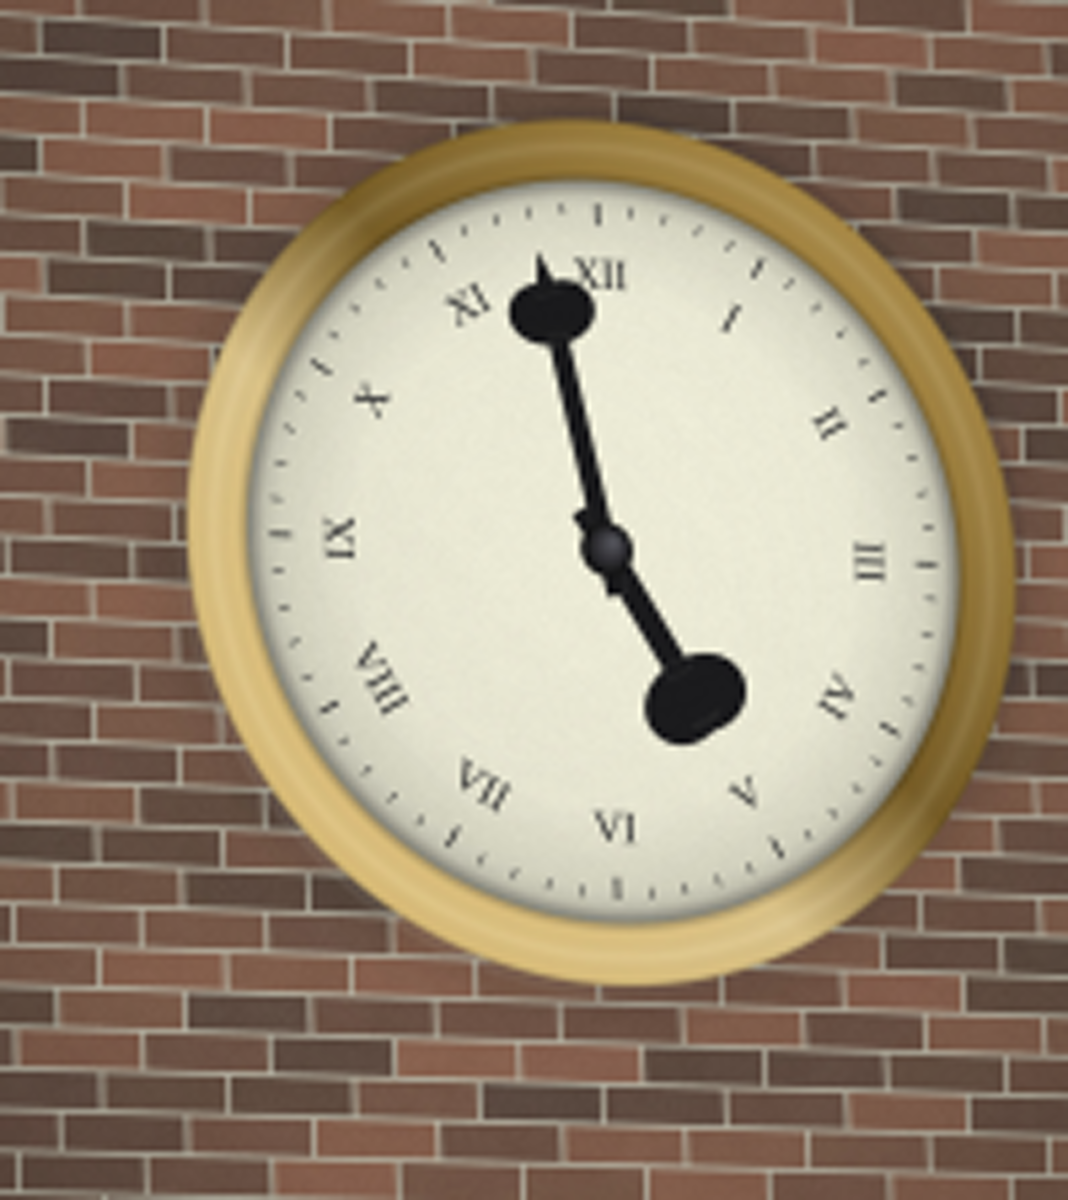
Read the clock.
4:58
